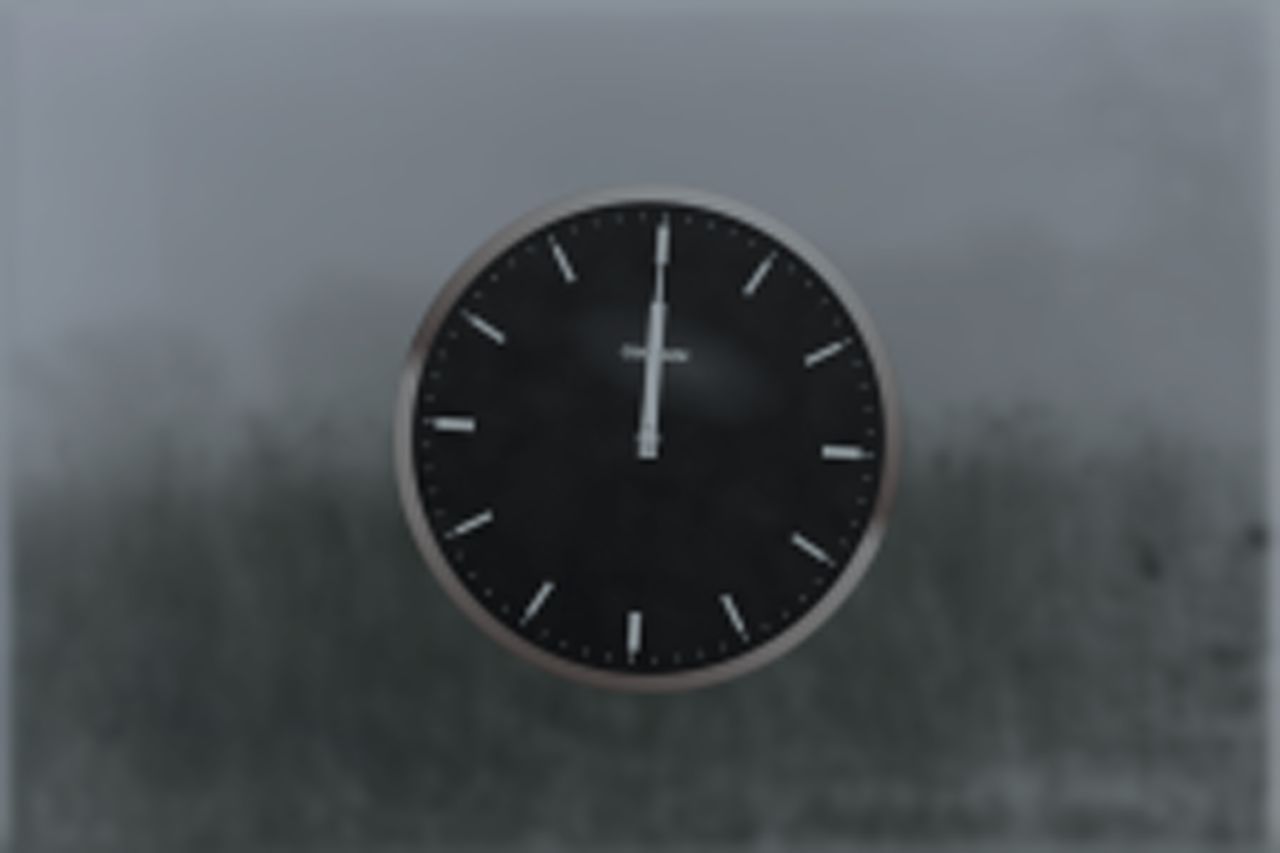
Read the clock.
12:00
